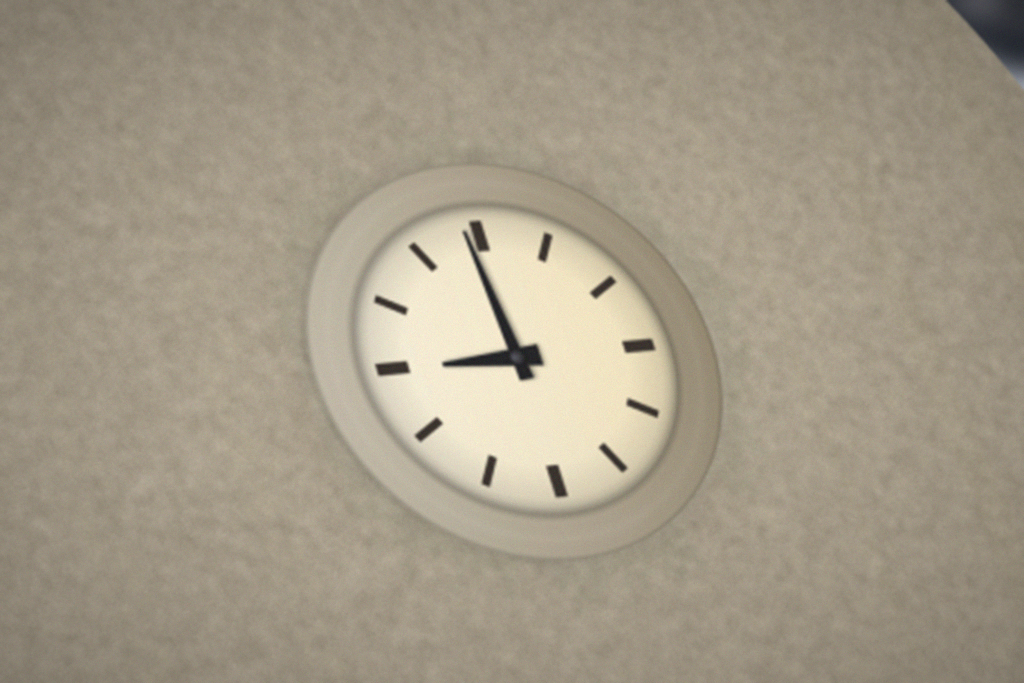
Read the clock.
8:59
